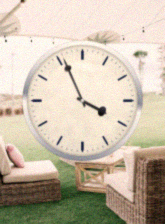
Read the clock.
3:56
